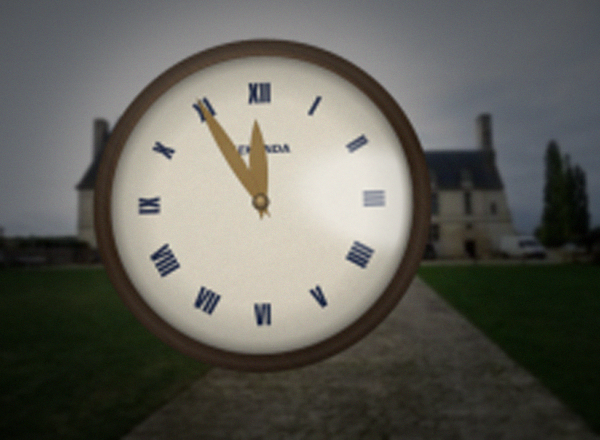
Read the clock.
11:55
